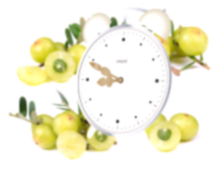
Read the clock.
8:49
